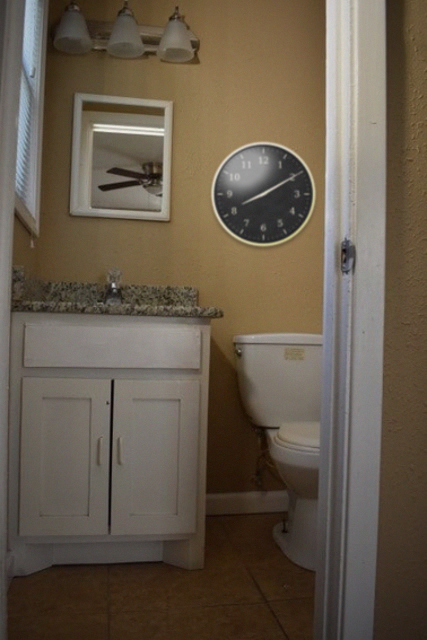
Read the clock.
8:10
